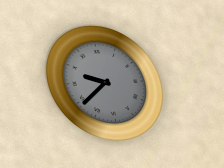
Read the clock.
9:39
